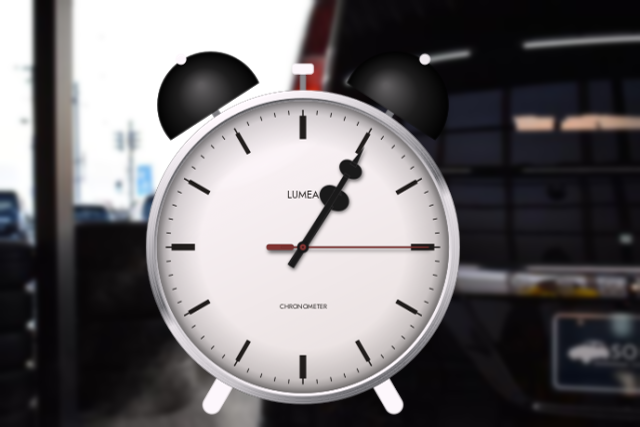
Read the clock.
1:05:15
